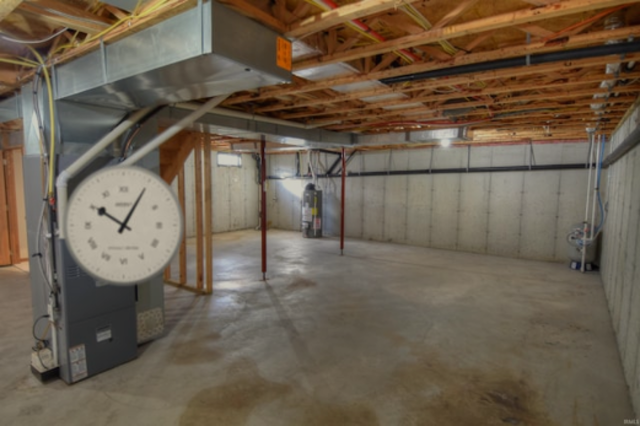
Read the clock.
10:05
